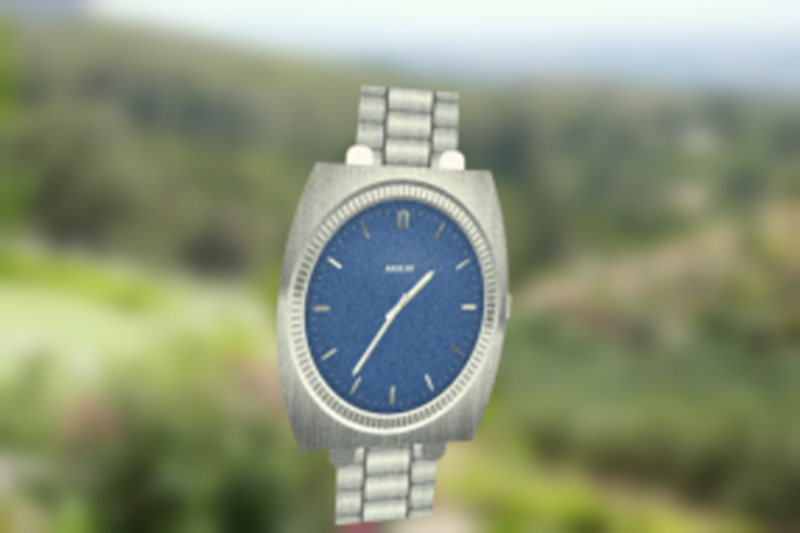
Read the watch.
1:36
